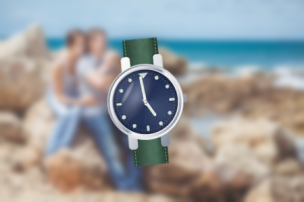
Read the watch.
4:59
